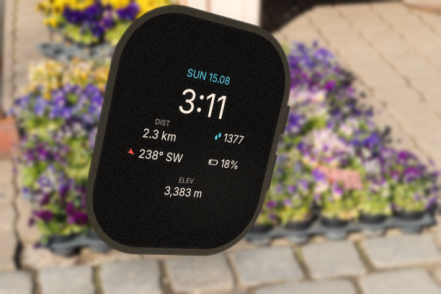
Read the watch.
3:11
